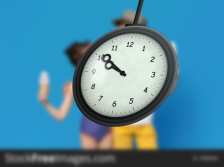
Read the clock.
9:51
